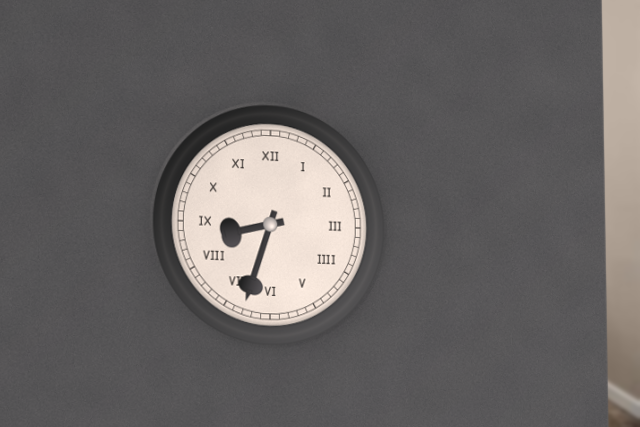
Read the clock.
8:33
